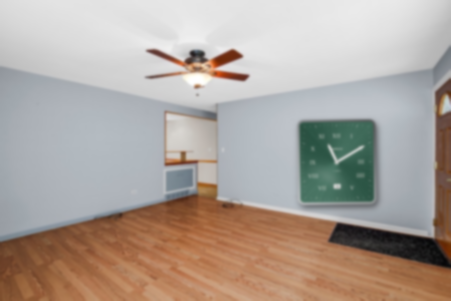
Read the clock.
11:10
